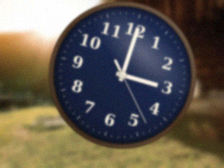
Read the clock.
3:00:23
